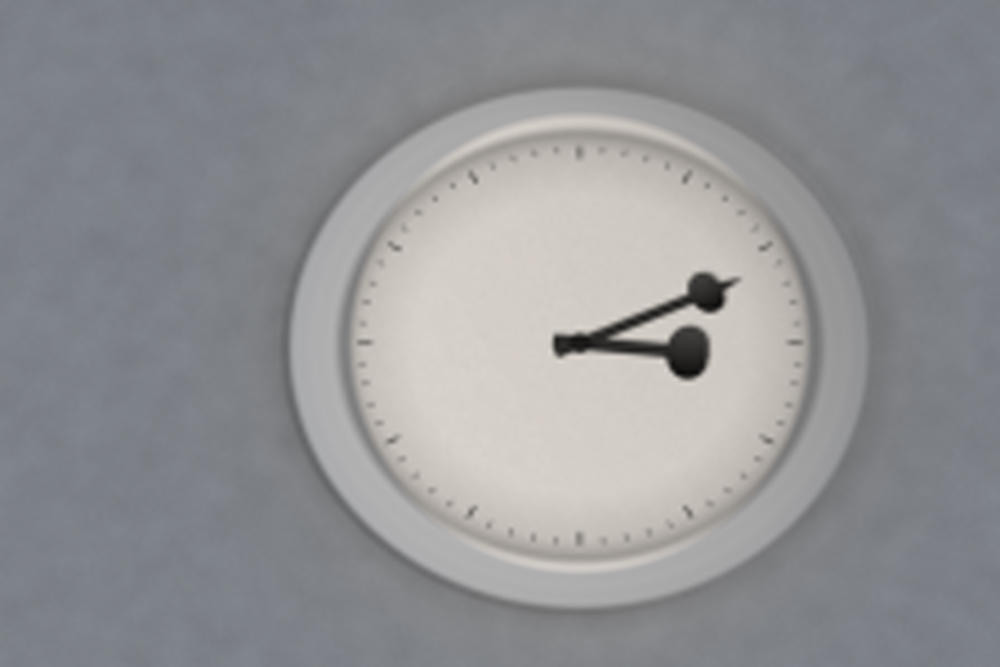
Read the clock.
3:11
